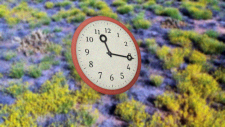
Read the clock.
11:16
